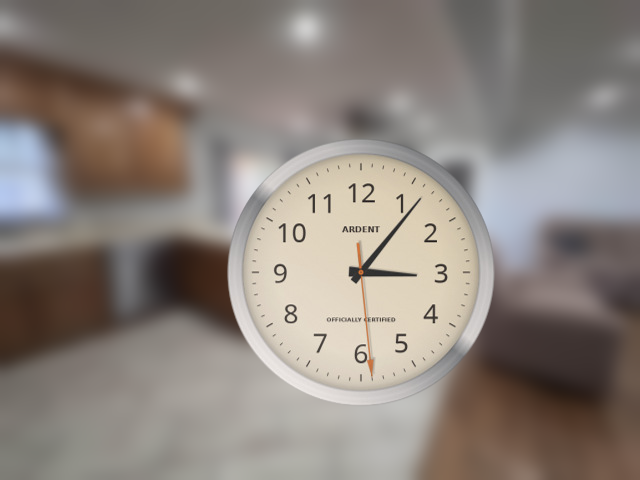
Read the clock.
3:06:29
